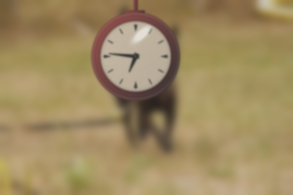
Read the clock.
6:46
